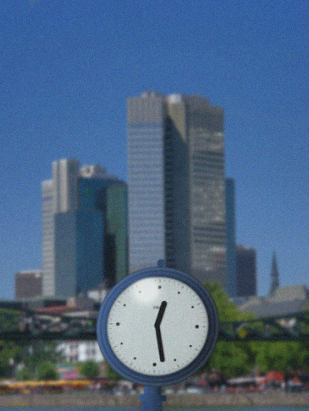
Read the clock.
12:28
